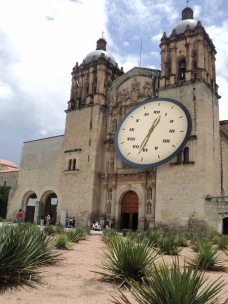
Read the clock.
12:32
